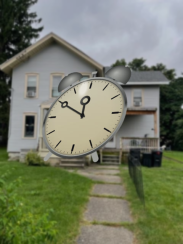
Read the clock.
11:50
